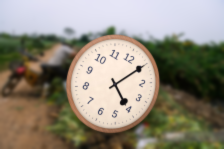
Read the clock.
4:05
